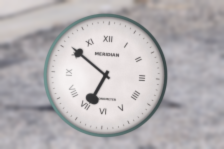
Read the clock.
6:51
